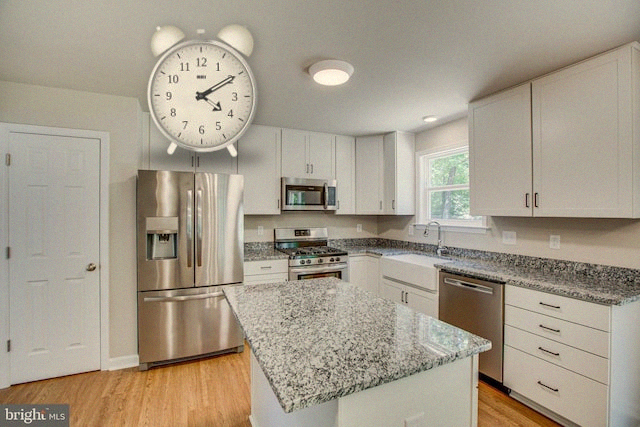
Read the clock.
4:10
